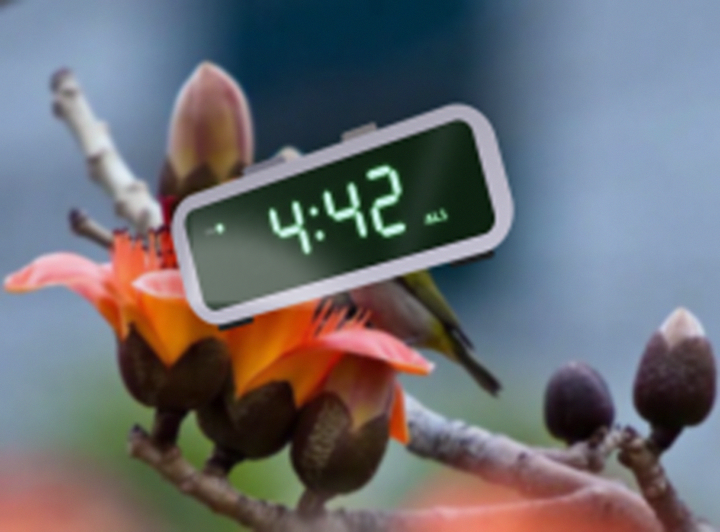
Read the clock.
4:42
